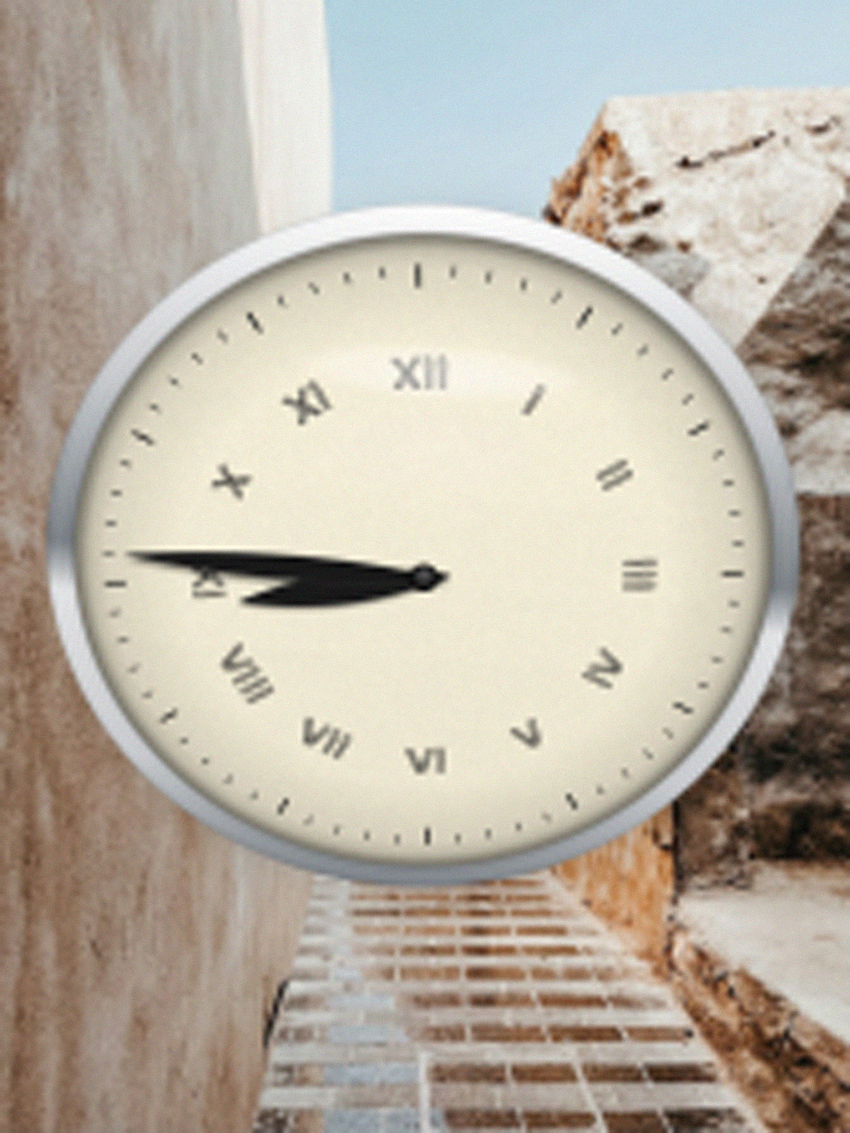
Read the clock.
8:46
